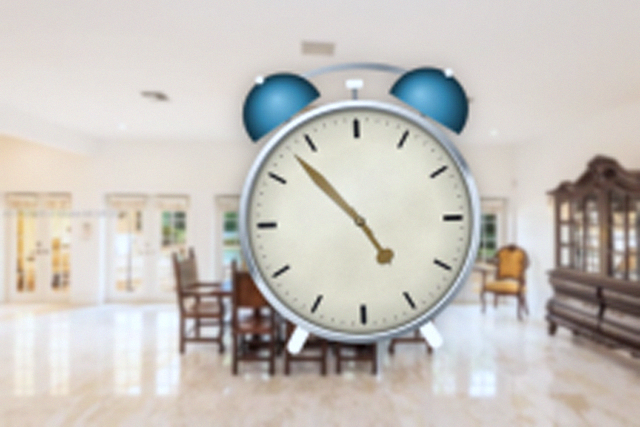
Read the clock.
4:53
